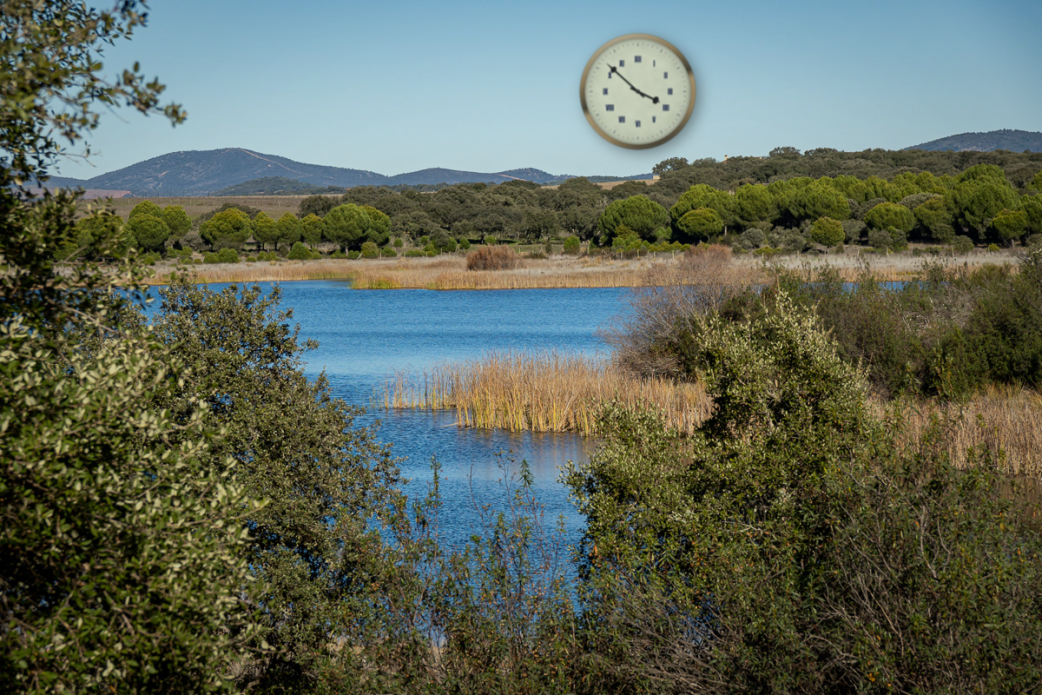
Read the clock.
3:52
